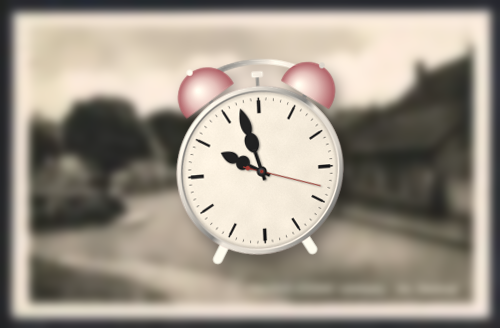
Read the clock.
9:57:18
